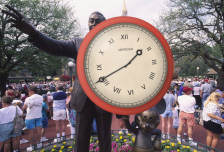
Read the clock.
1:41
